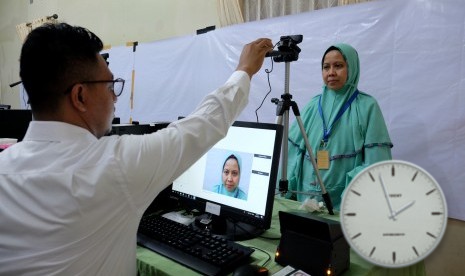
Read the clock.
1:57
